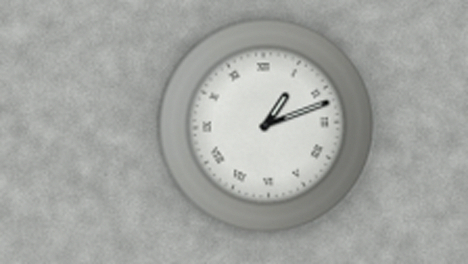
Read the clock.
1:12
